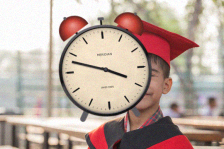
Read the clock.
3:48
